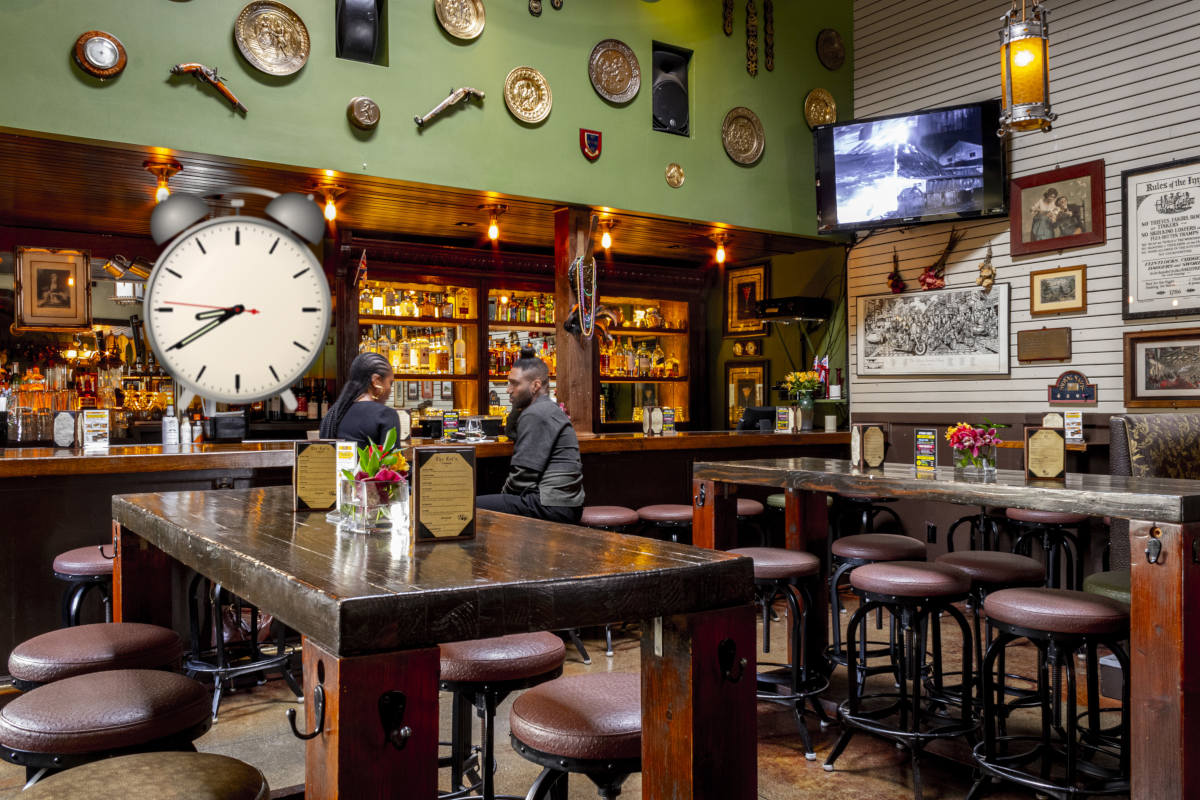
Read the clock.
8:39:46
